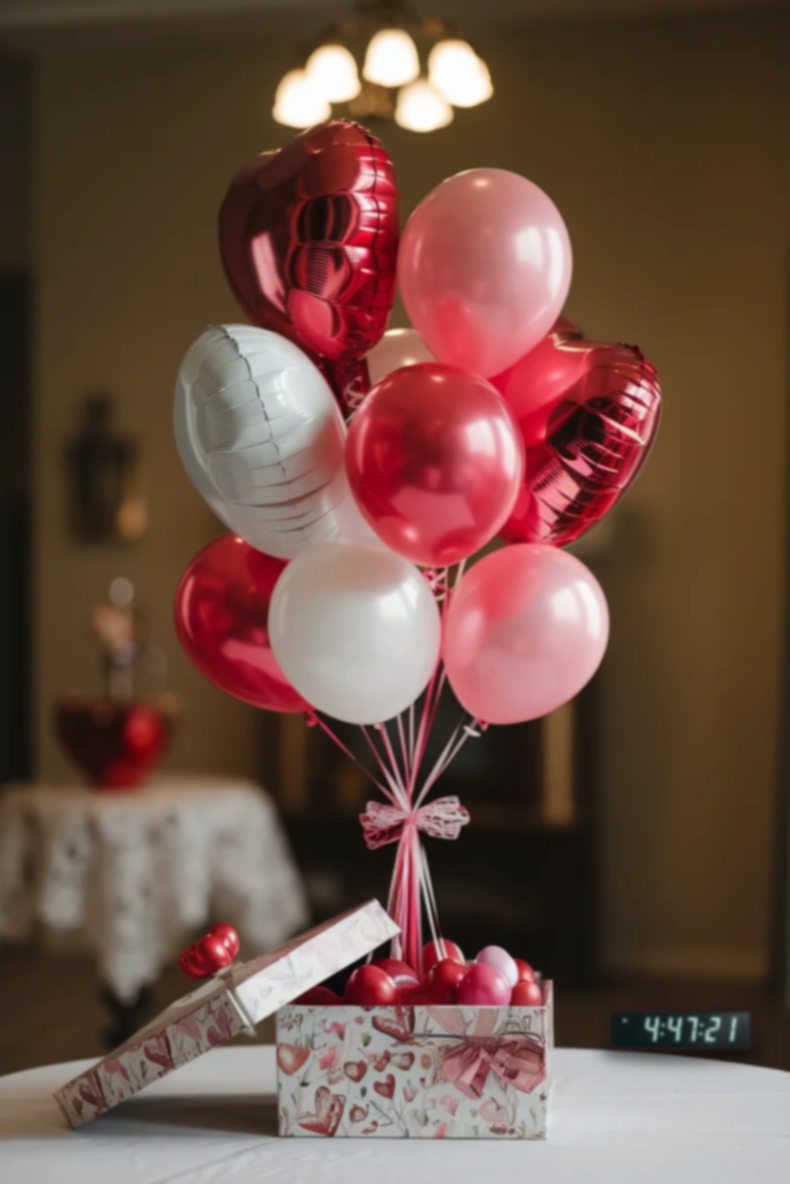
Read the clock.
4:47:21
